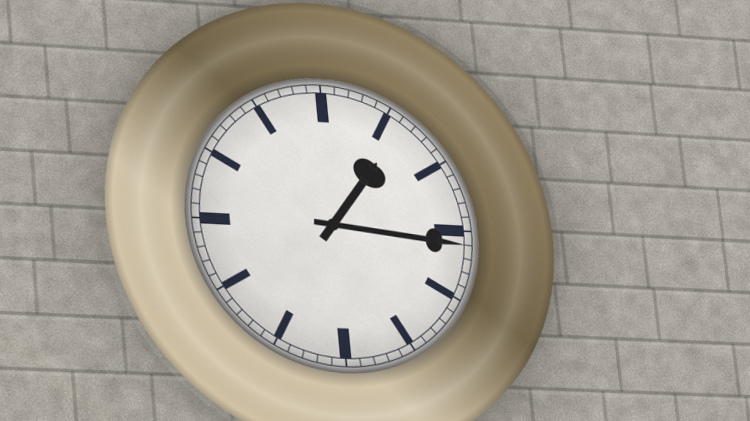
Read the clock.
1:16
